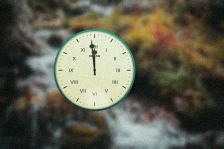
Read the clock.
11:59
